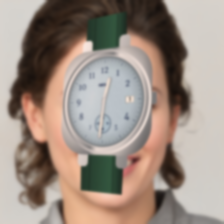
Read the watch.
12:31
